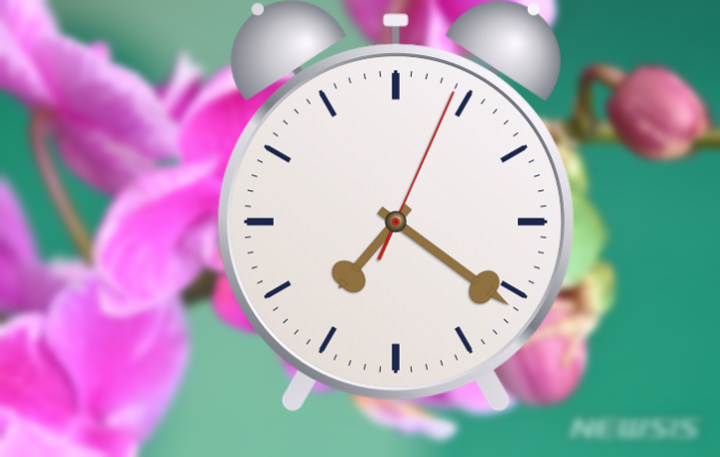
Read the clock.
7:21:04
